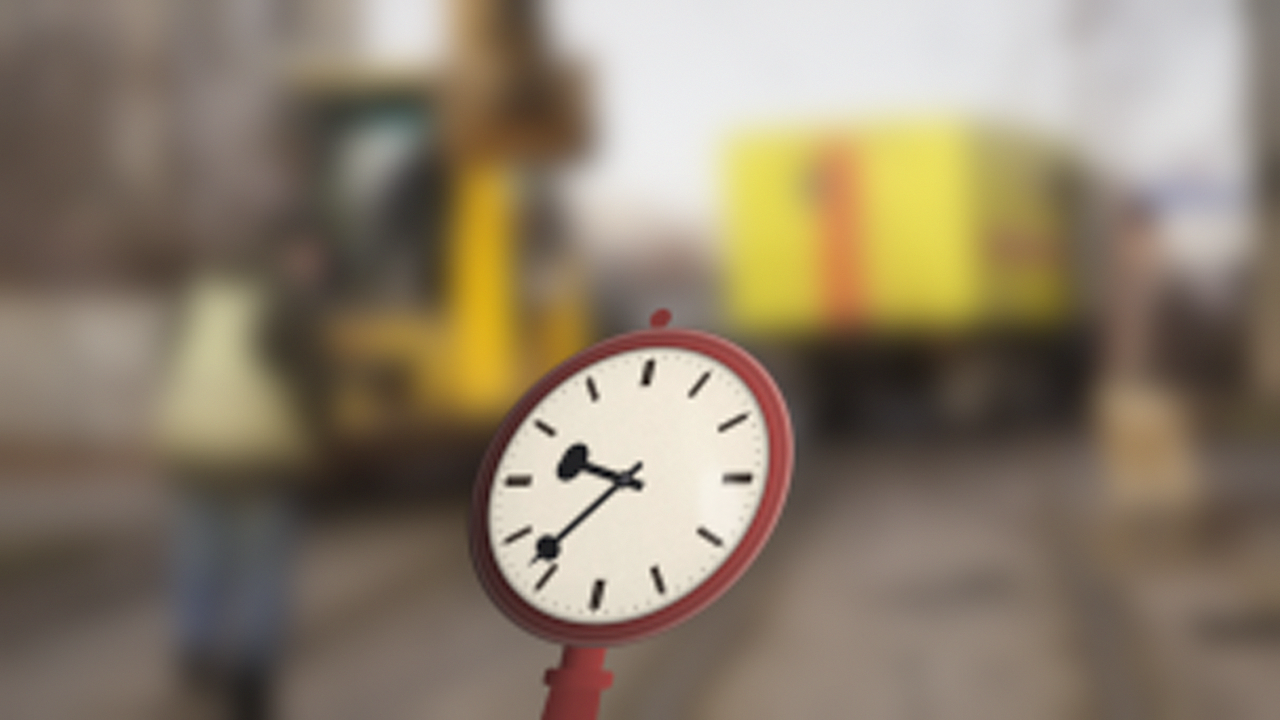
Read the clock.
9:37
